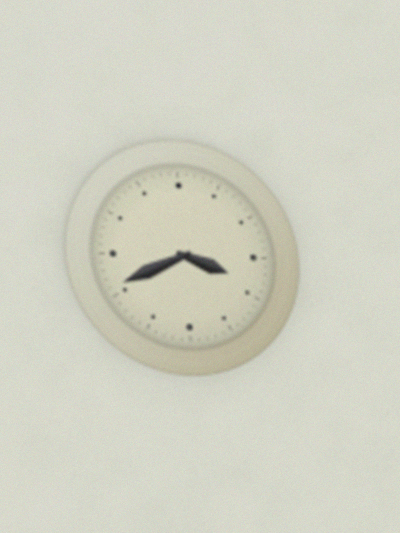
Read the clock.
3:41
